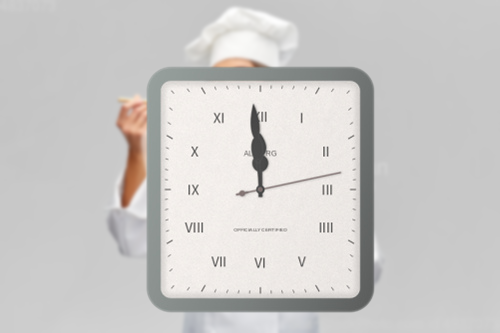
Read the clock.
11:59:13
